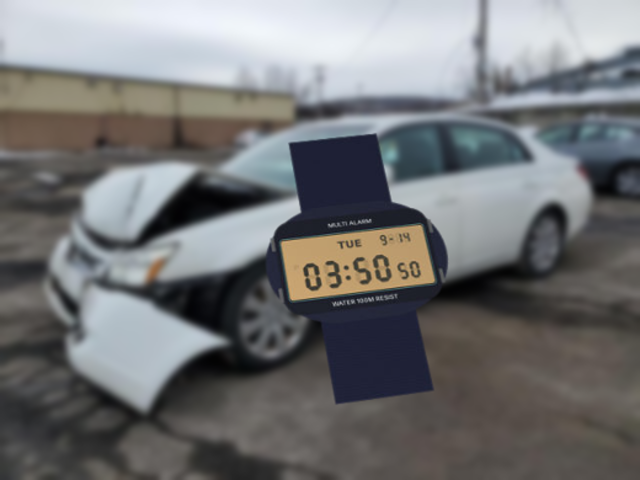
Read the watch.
3:50:50
